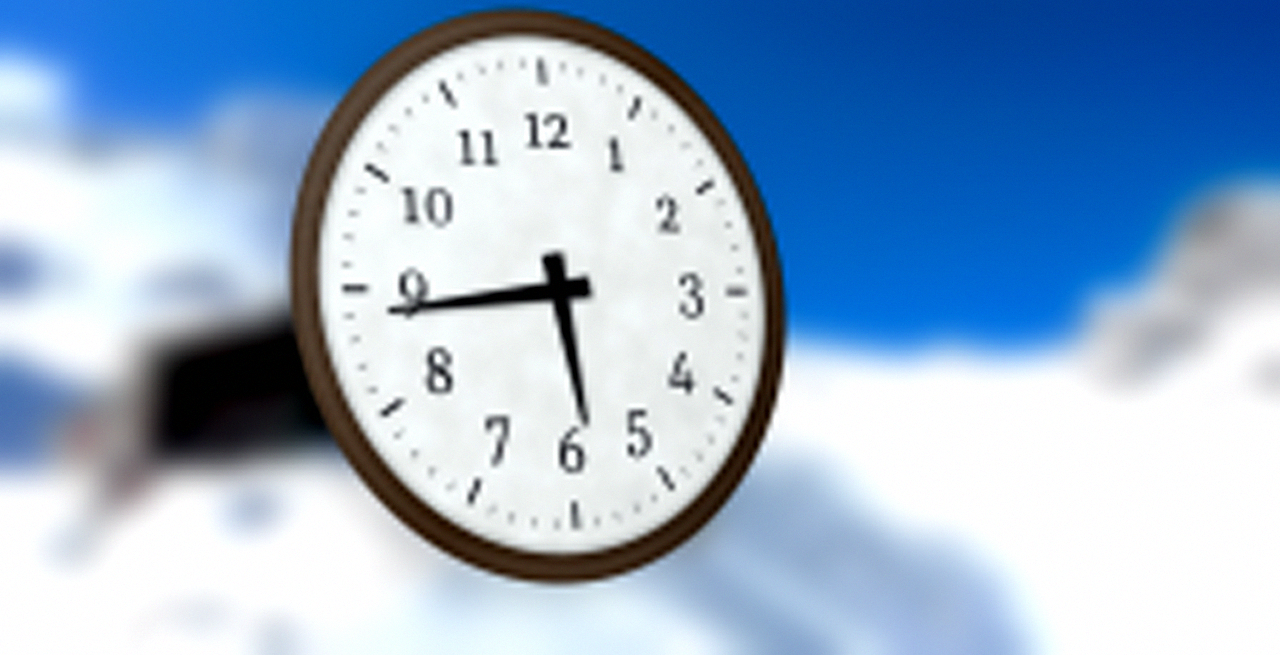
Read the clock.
5:44
